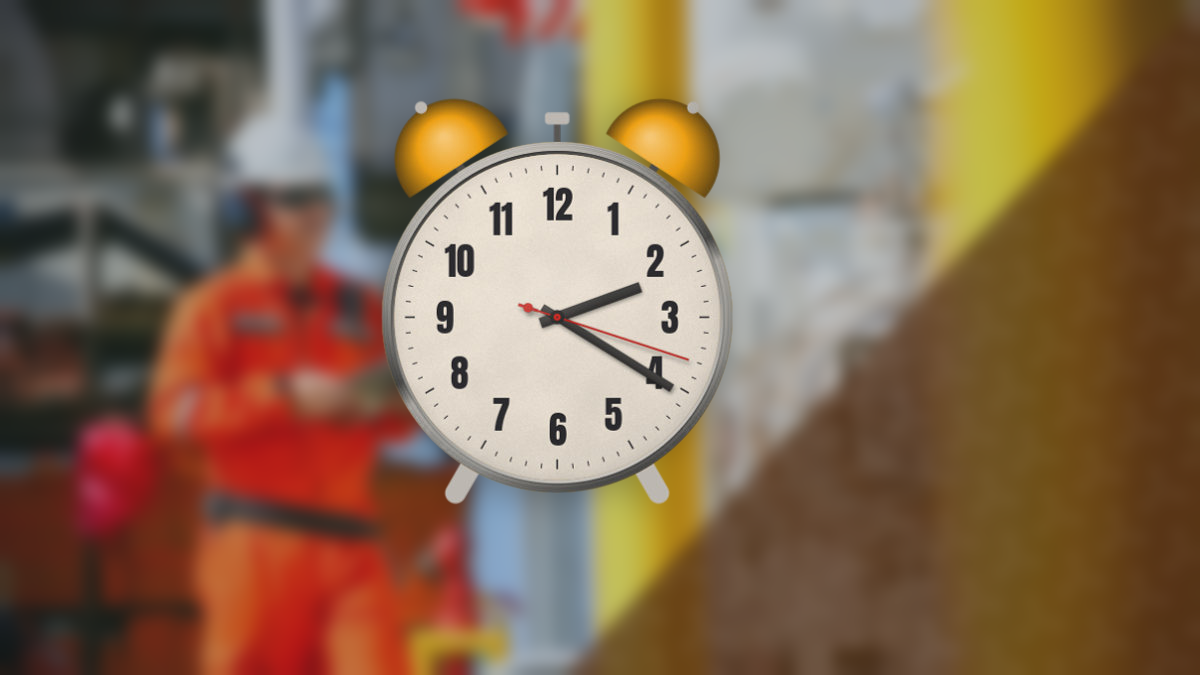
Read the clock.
2:20:18
